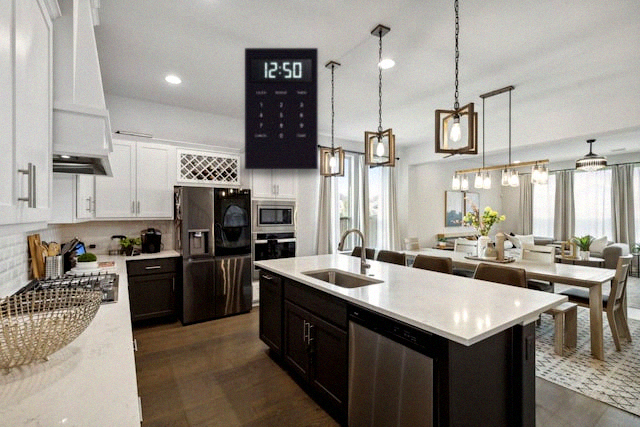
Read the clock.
12:50
